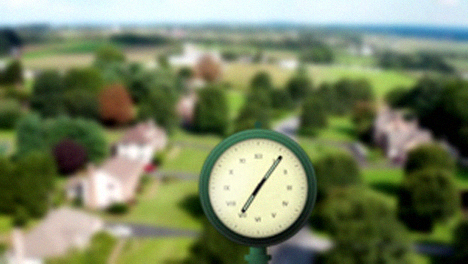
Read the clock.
7:06
